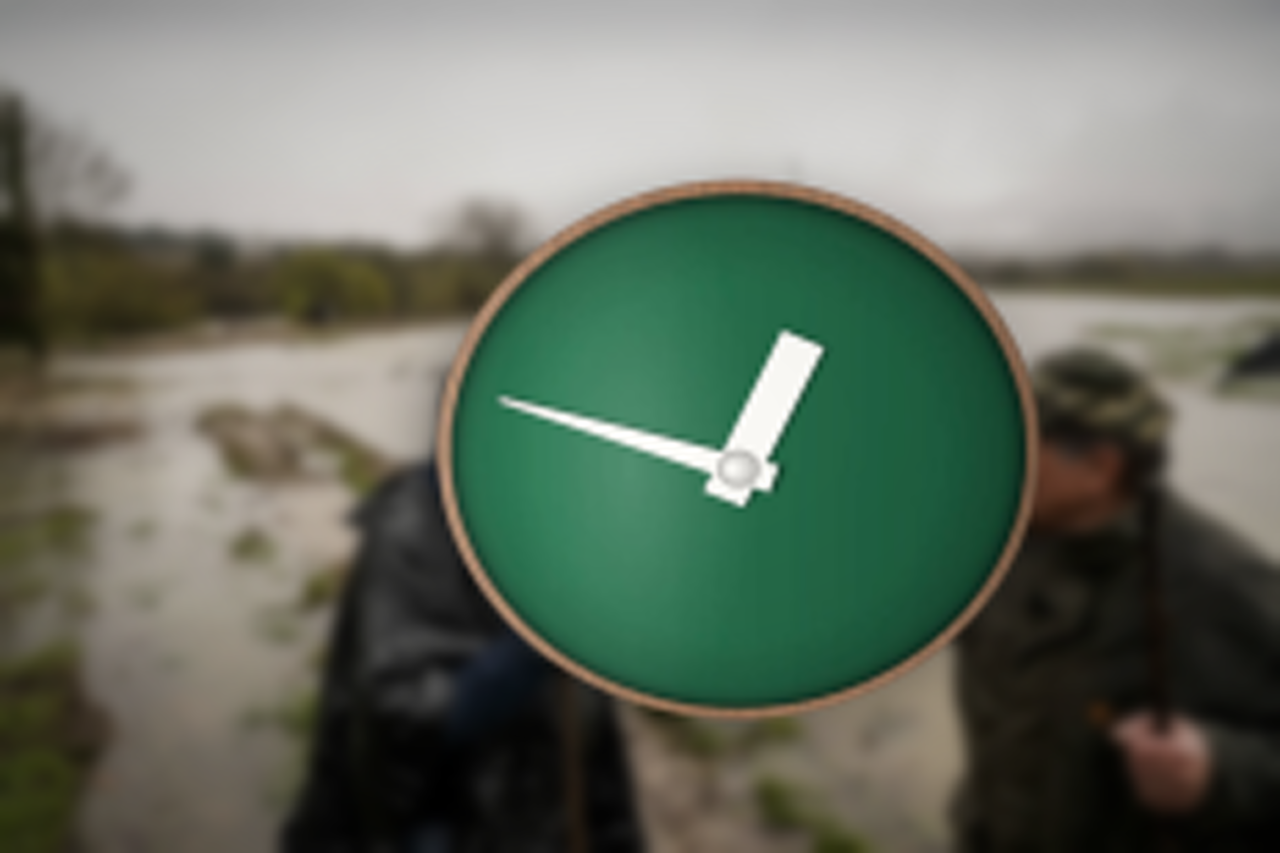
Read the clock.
12:48
